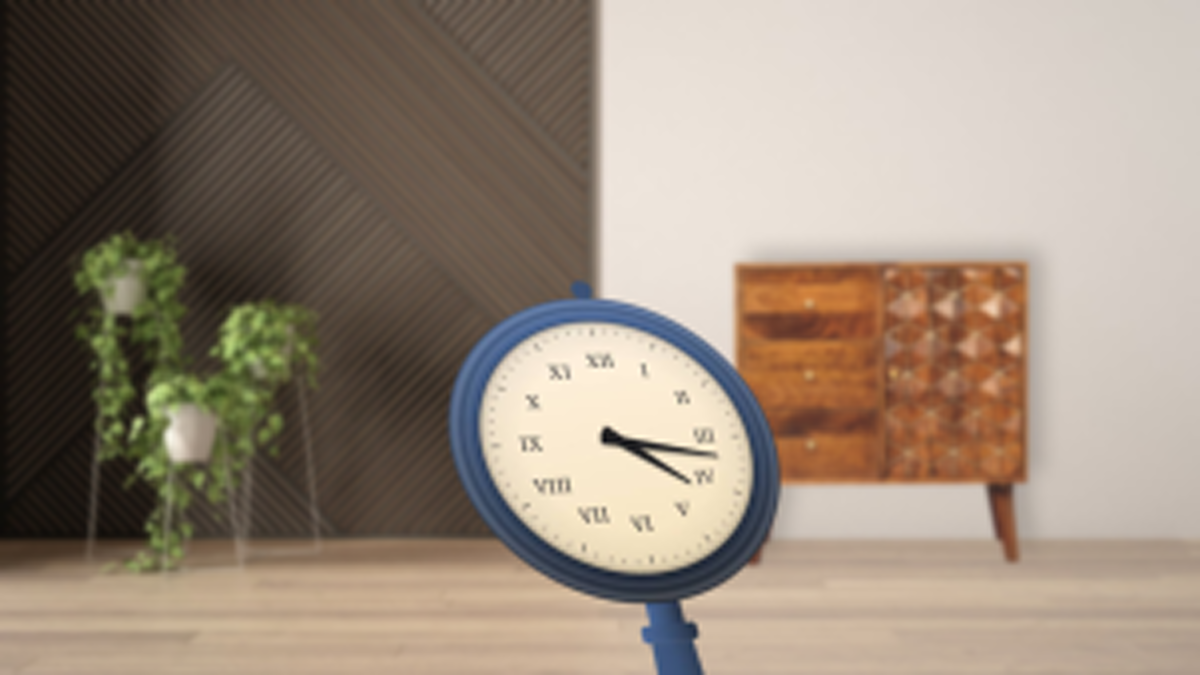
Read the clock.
4:17
